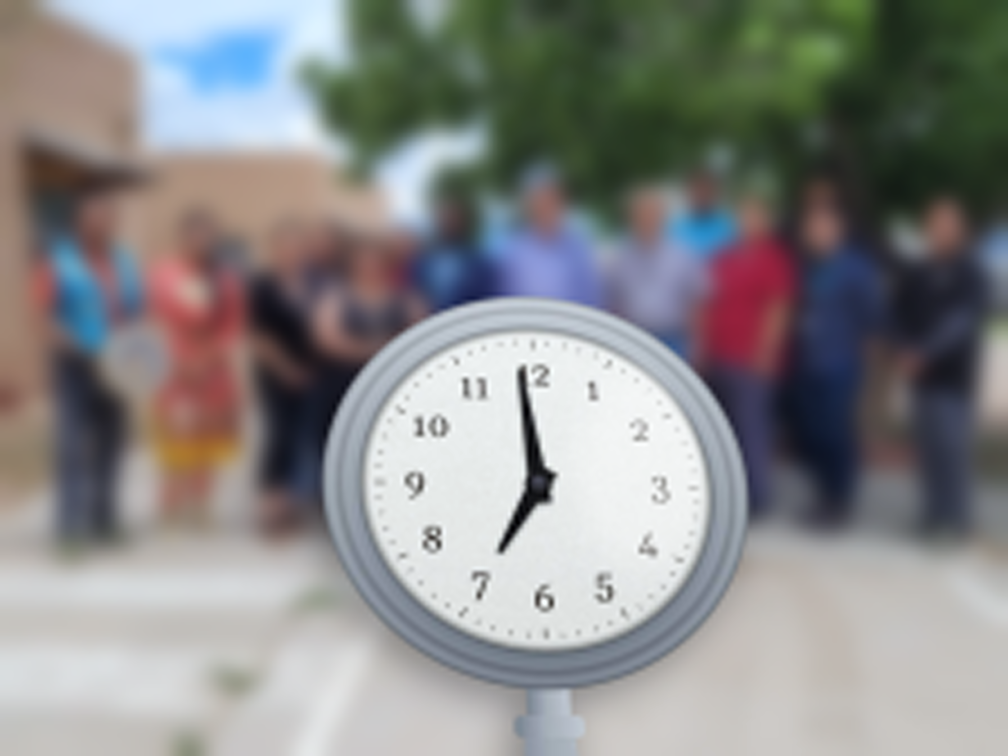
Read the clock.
6:59
